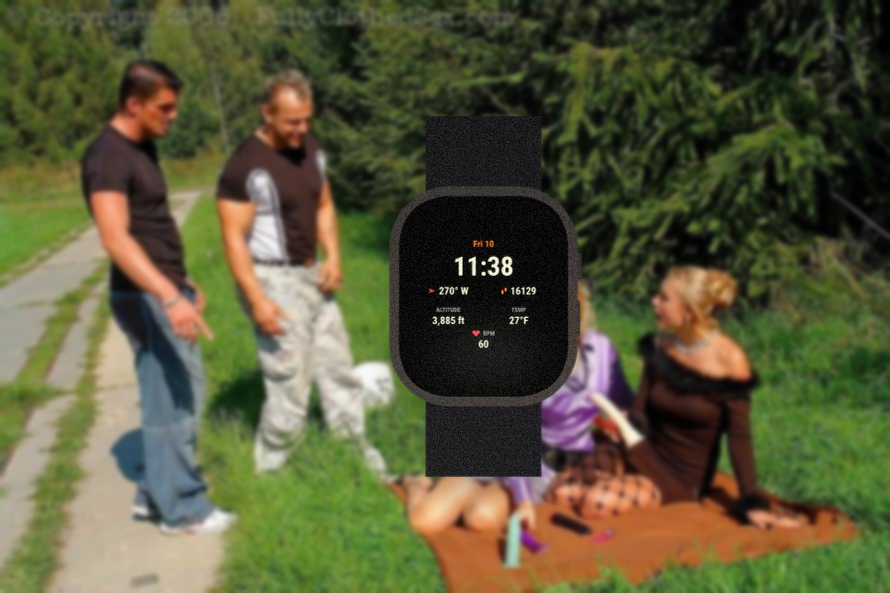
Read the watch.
11:38
